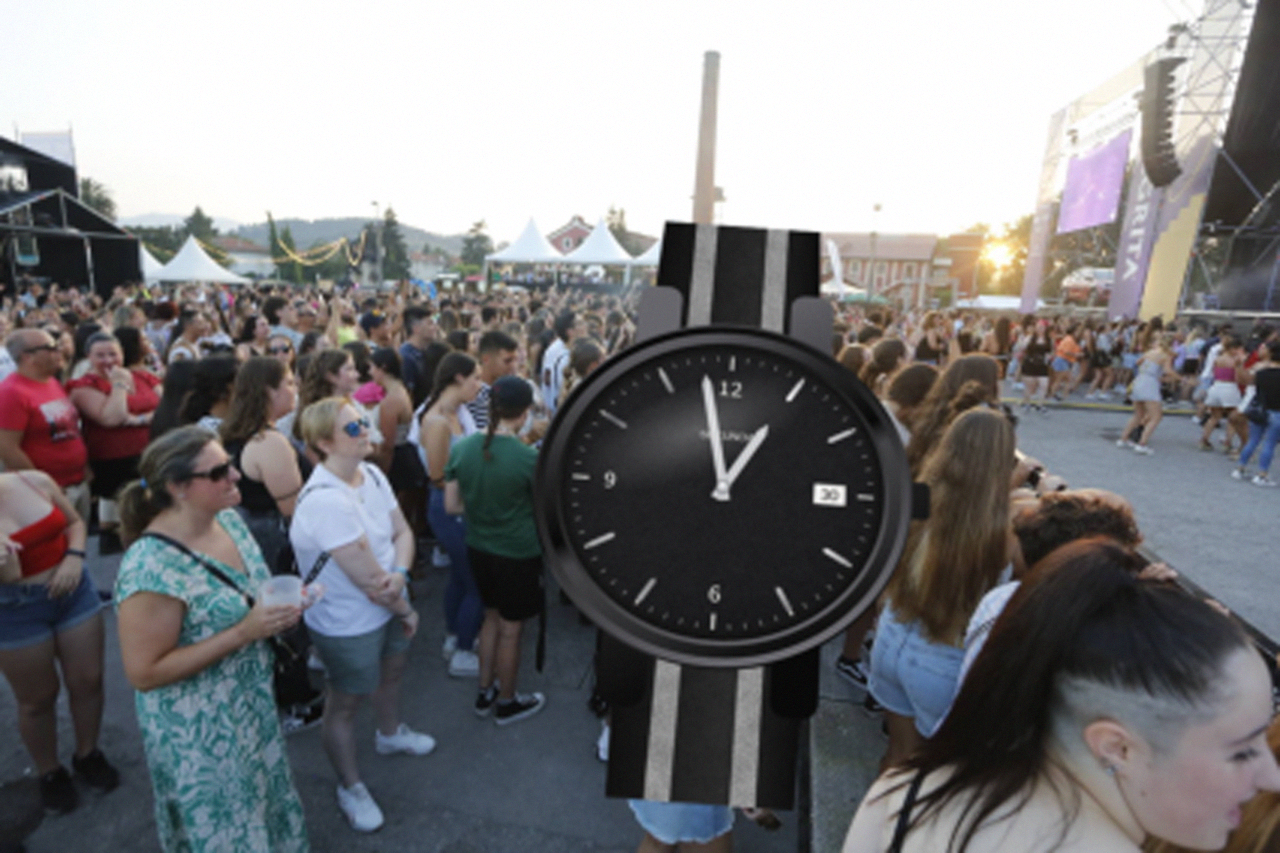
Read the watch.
12:58
